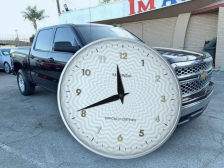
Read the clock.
11:41
